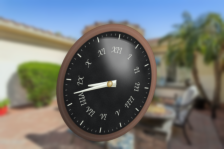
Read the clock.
8:42
